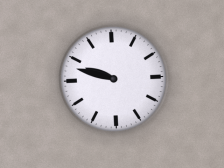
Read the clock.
9:48
